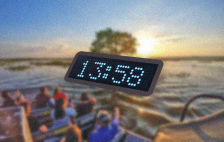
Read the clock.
13:58
